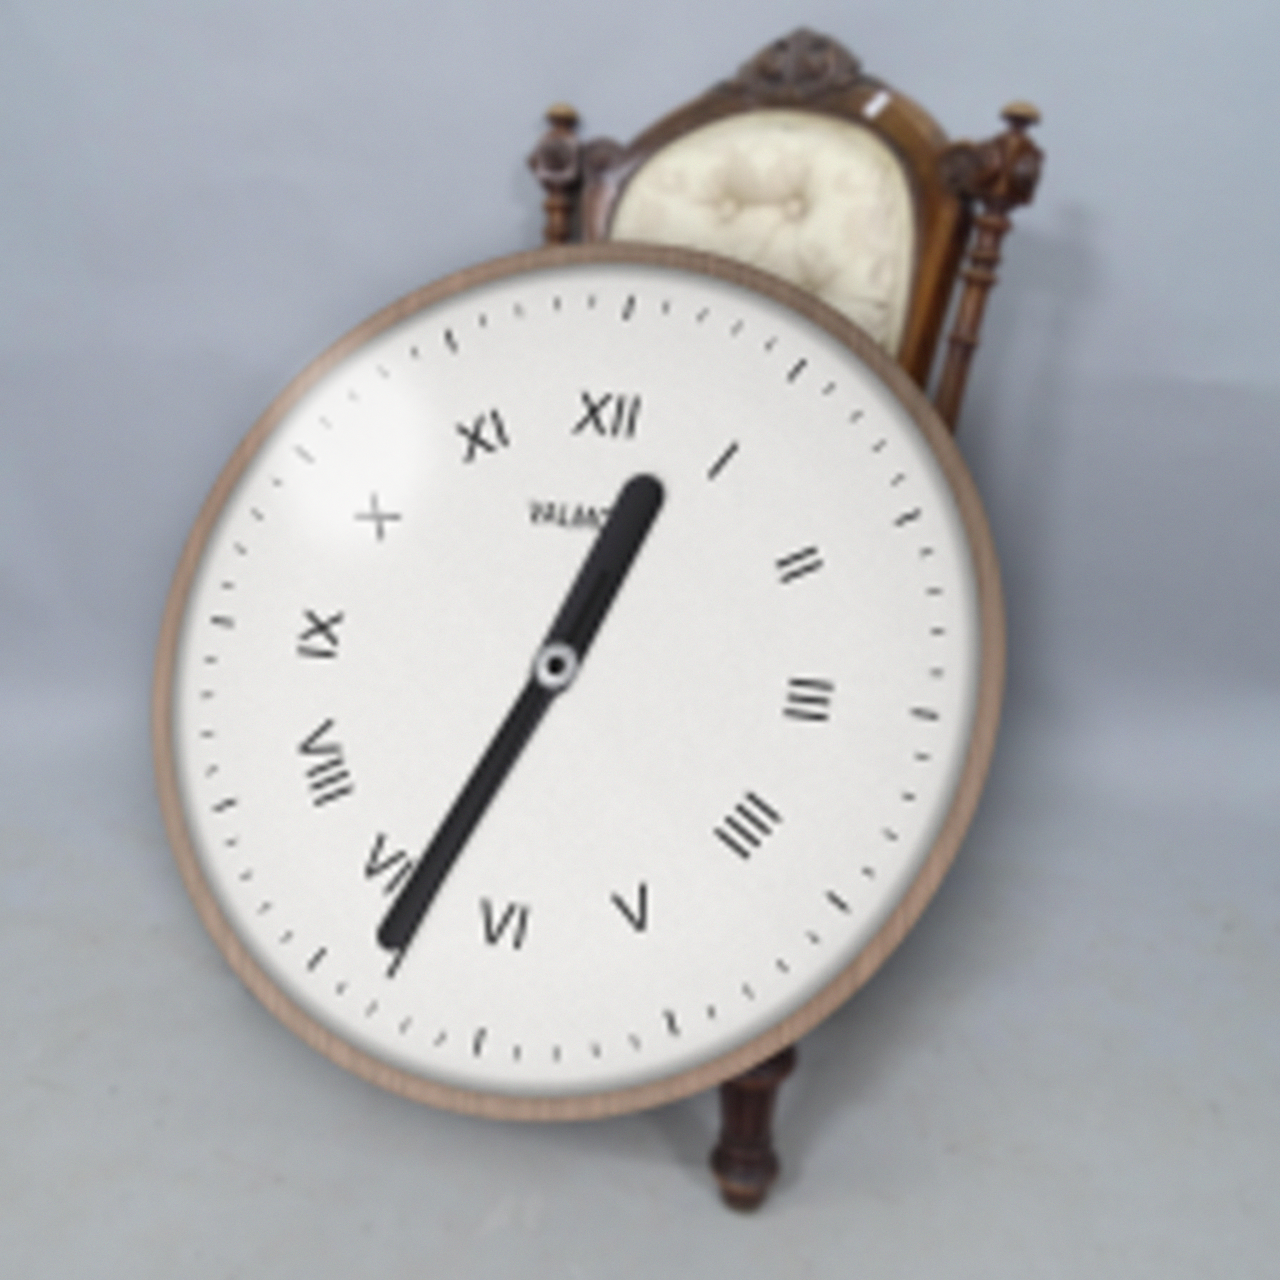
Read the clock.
12:33:33
